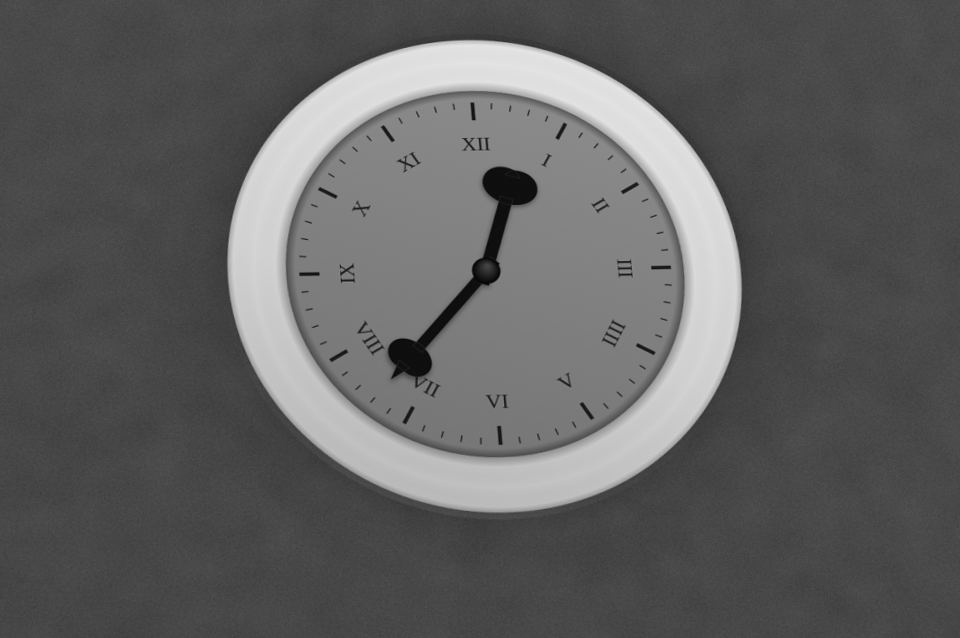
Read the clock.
12:37
